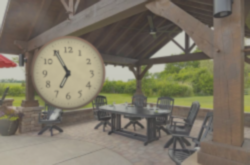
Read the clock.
6:55
